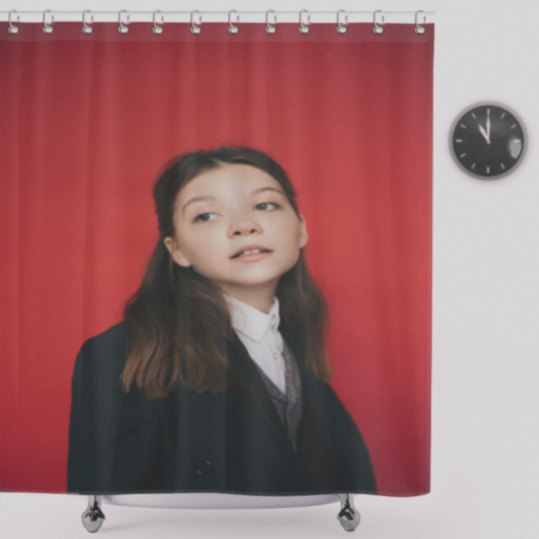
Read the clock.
11:00
